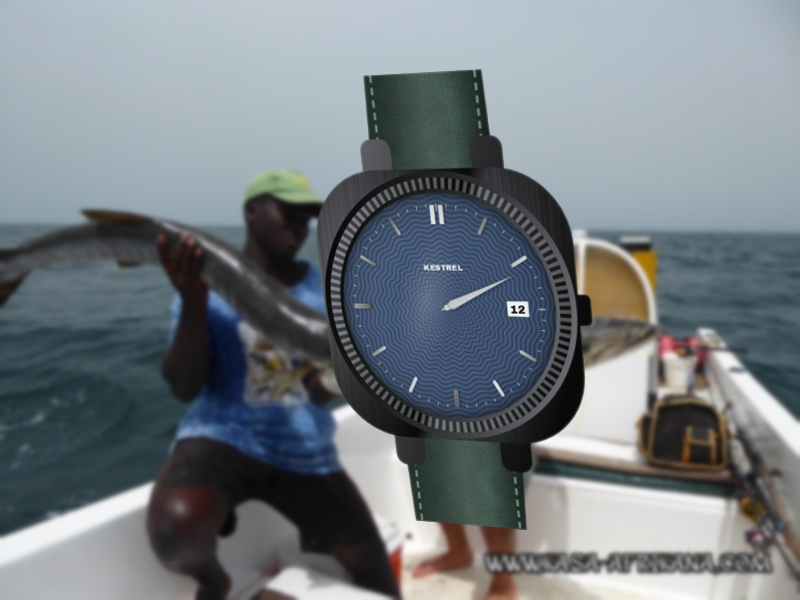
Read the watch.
2:11
